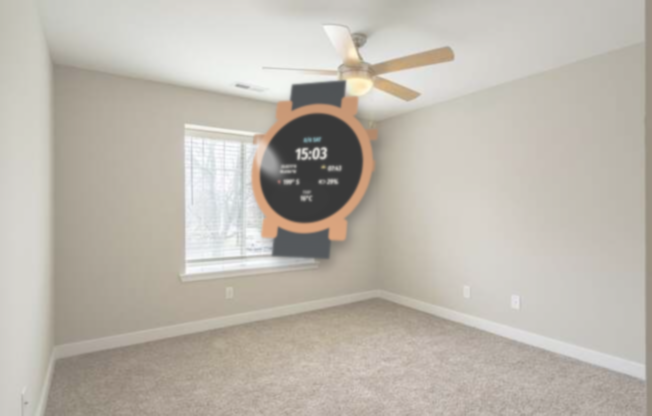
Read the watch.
15:03
